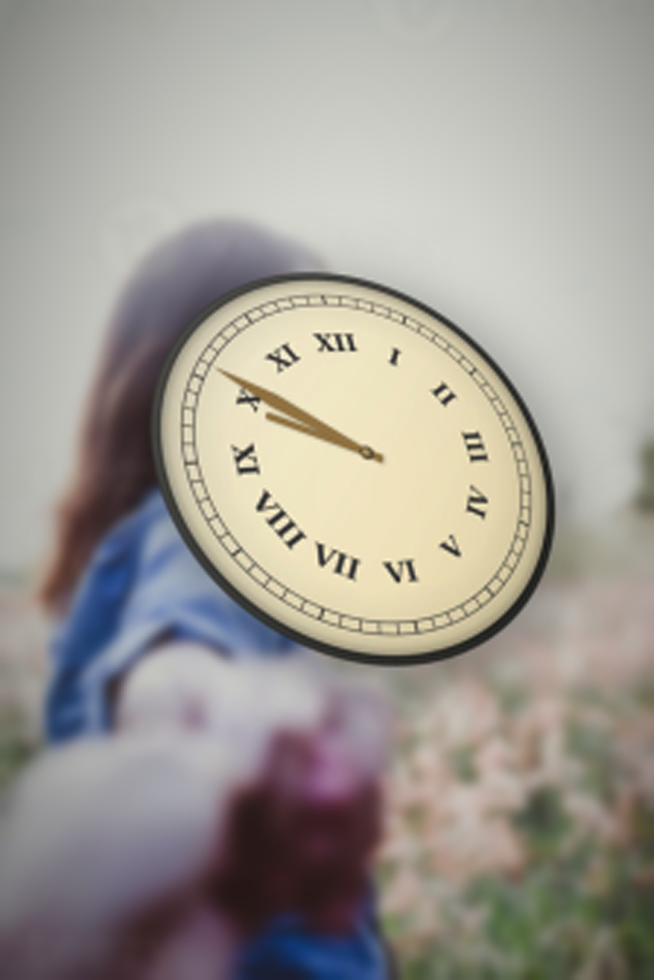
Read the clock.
9:51
